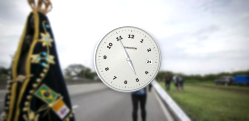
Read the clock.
4:55
